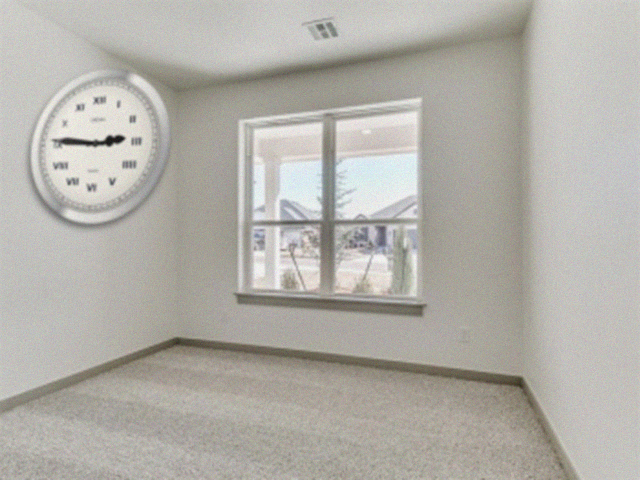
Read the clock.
2:46
